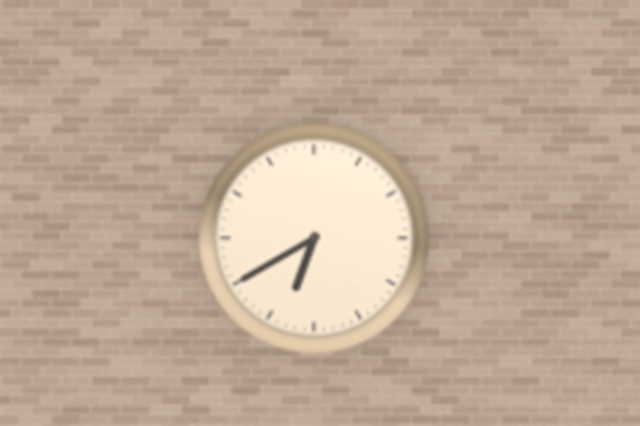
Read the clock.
6:40
